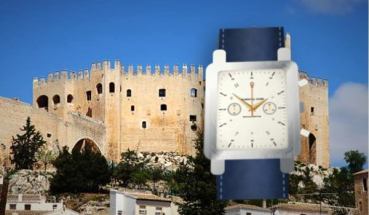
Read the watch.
1:52
